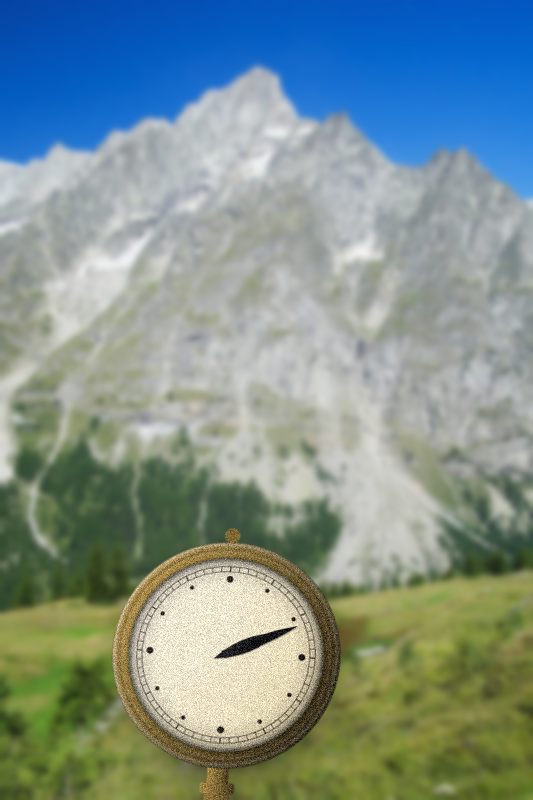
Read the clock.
2:11
